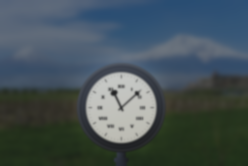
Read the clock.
11:08
